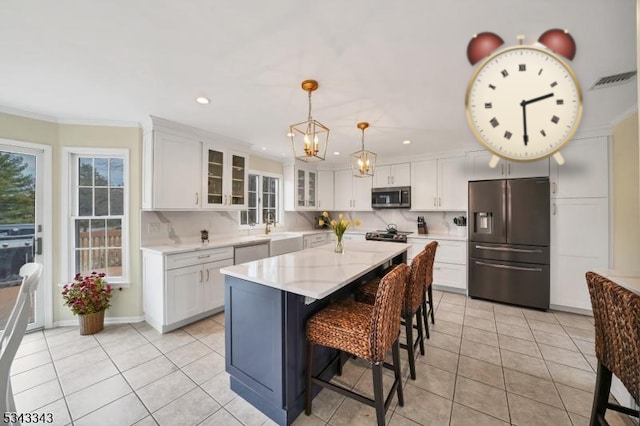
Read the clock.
2:30
